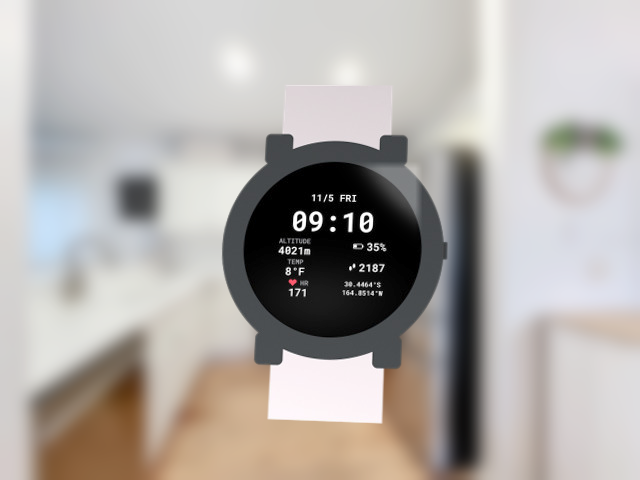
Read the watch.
9:10
